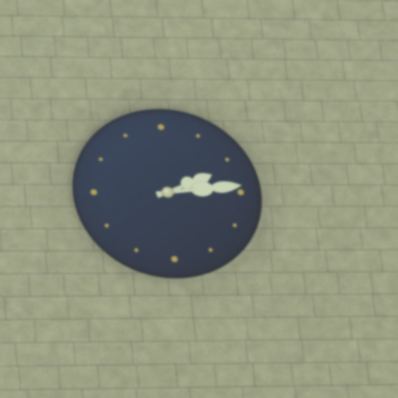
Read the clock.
2:14
